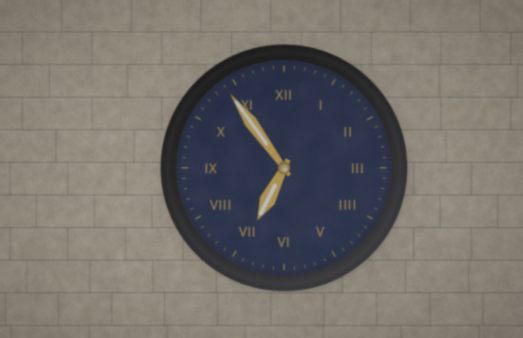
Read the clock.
6:54
